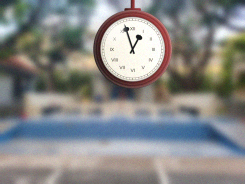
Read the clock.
12:57
